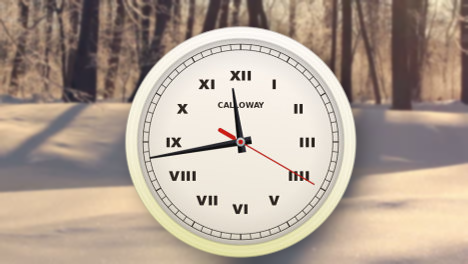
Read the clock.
11:43:20
